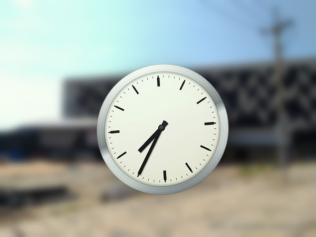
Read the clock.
7:35
